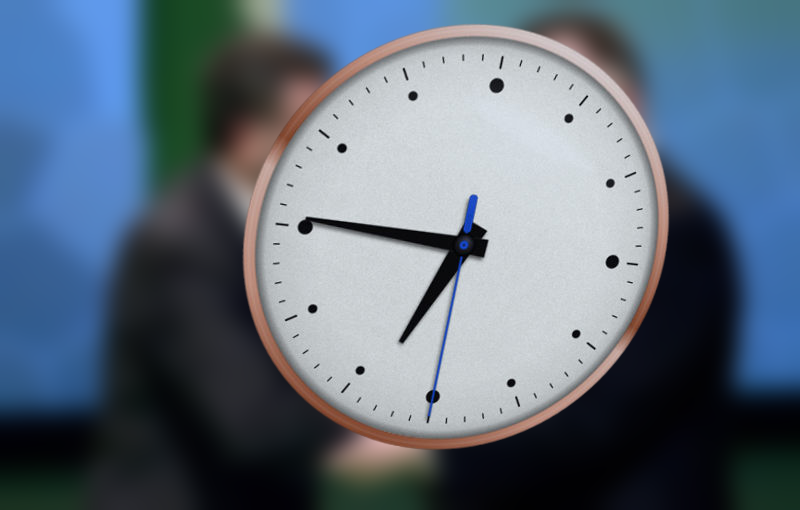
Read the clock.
6:45:30
